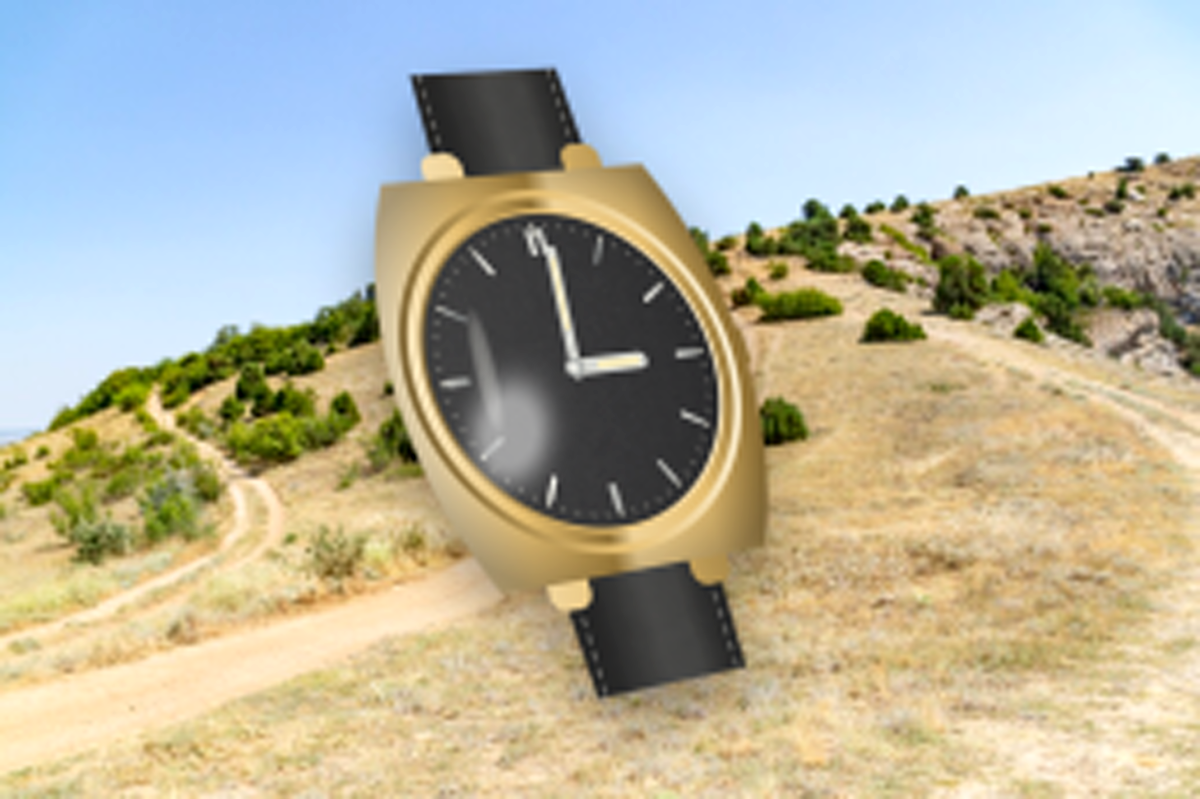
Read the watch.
3:01
